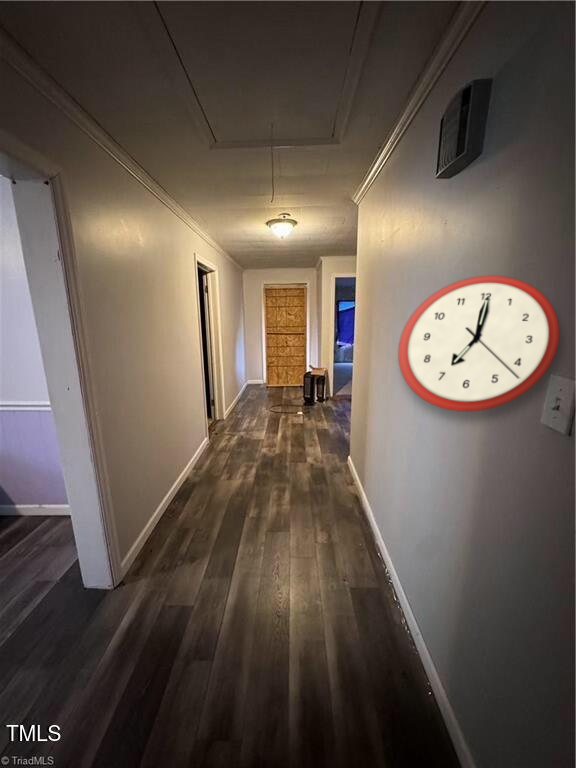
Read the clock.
7:00:22
